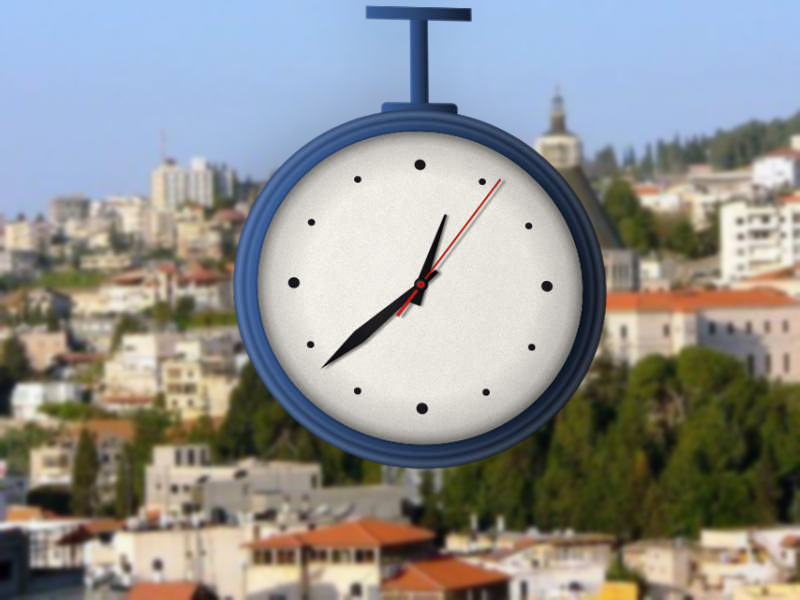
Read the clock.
12:38:06
